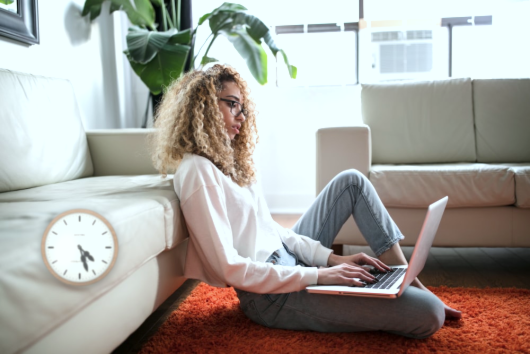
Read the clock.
4:27
